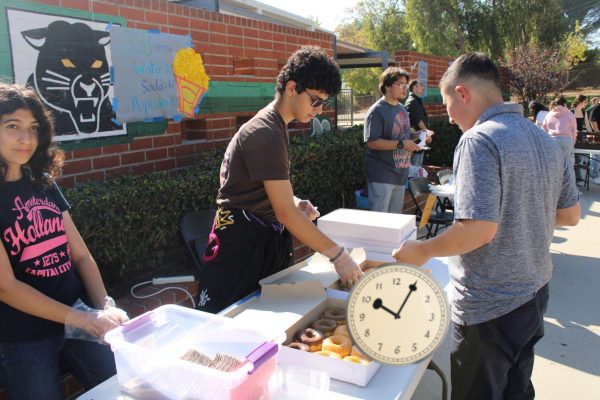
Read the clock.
10:05
